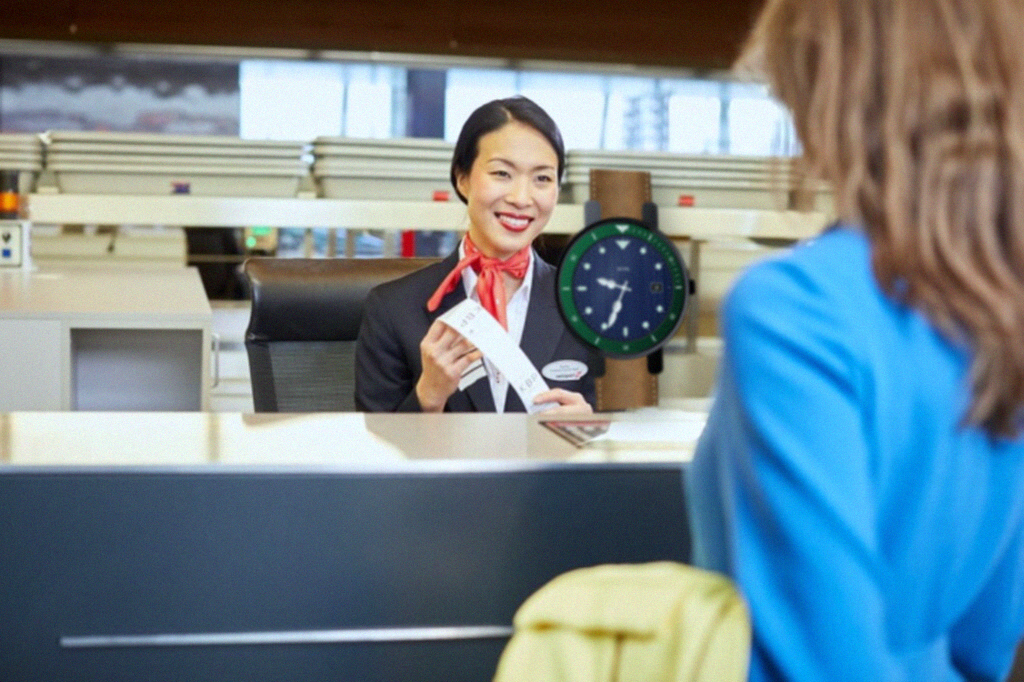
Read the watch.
9:34
